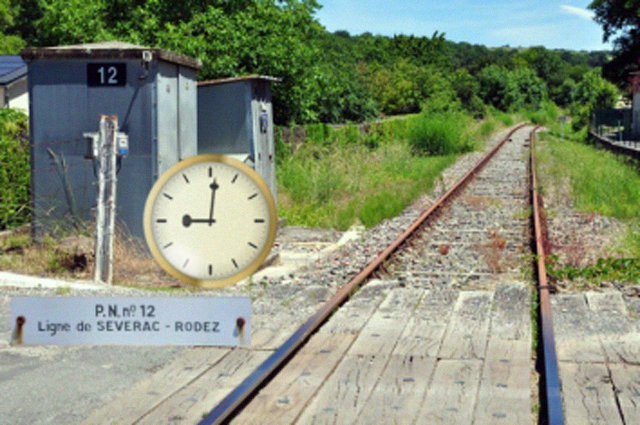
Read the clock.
9:01
